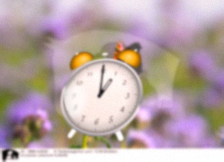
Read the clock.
1:00
